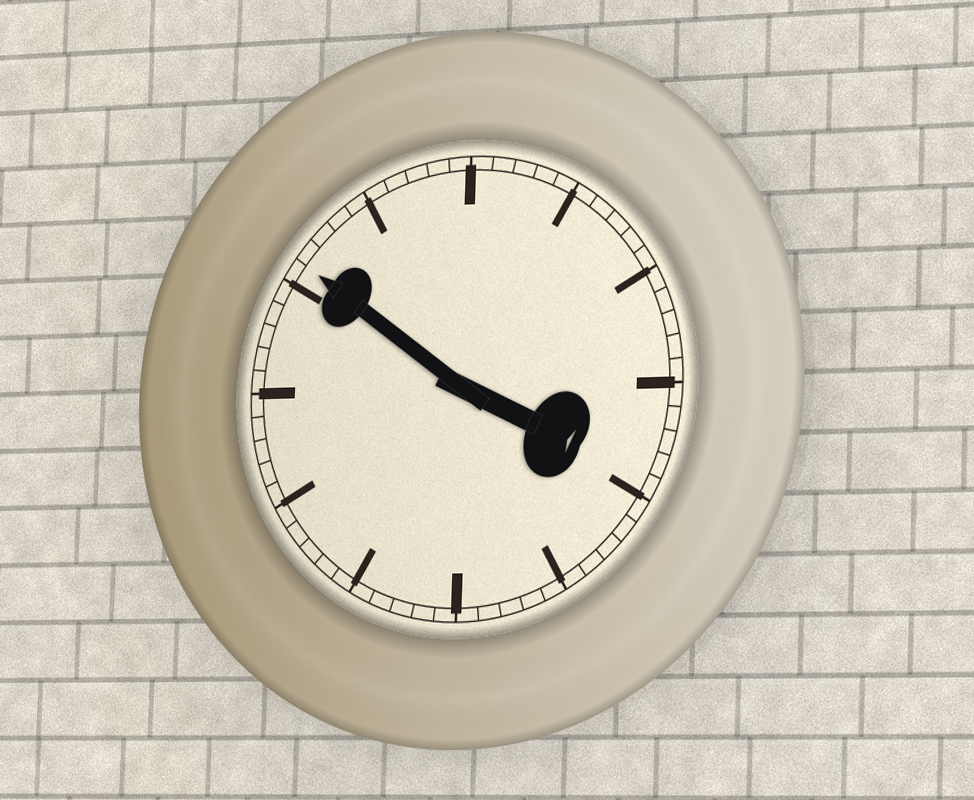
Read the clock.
3:51
